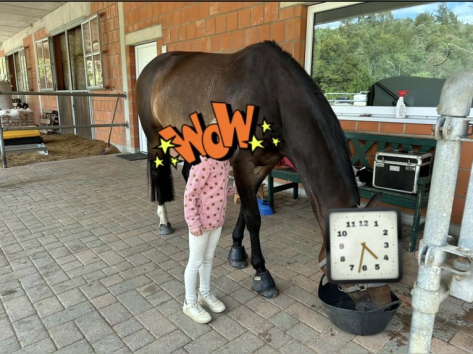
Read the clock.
4:32
